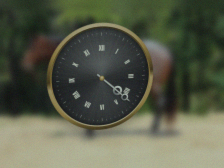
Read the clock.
4:22
